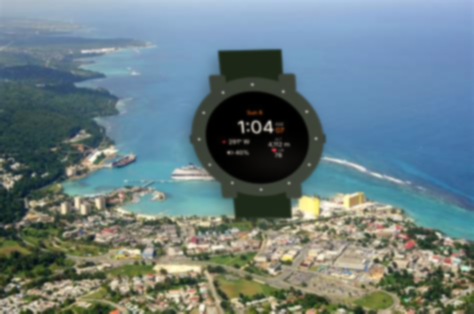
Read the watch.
1:04
